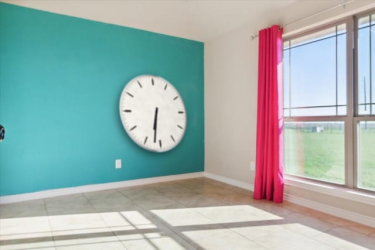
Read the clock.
6:32
